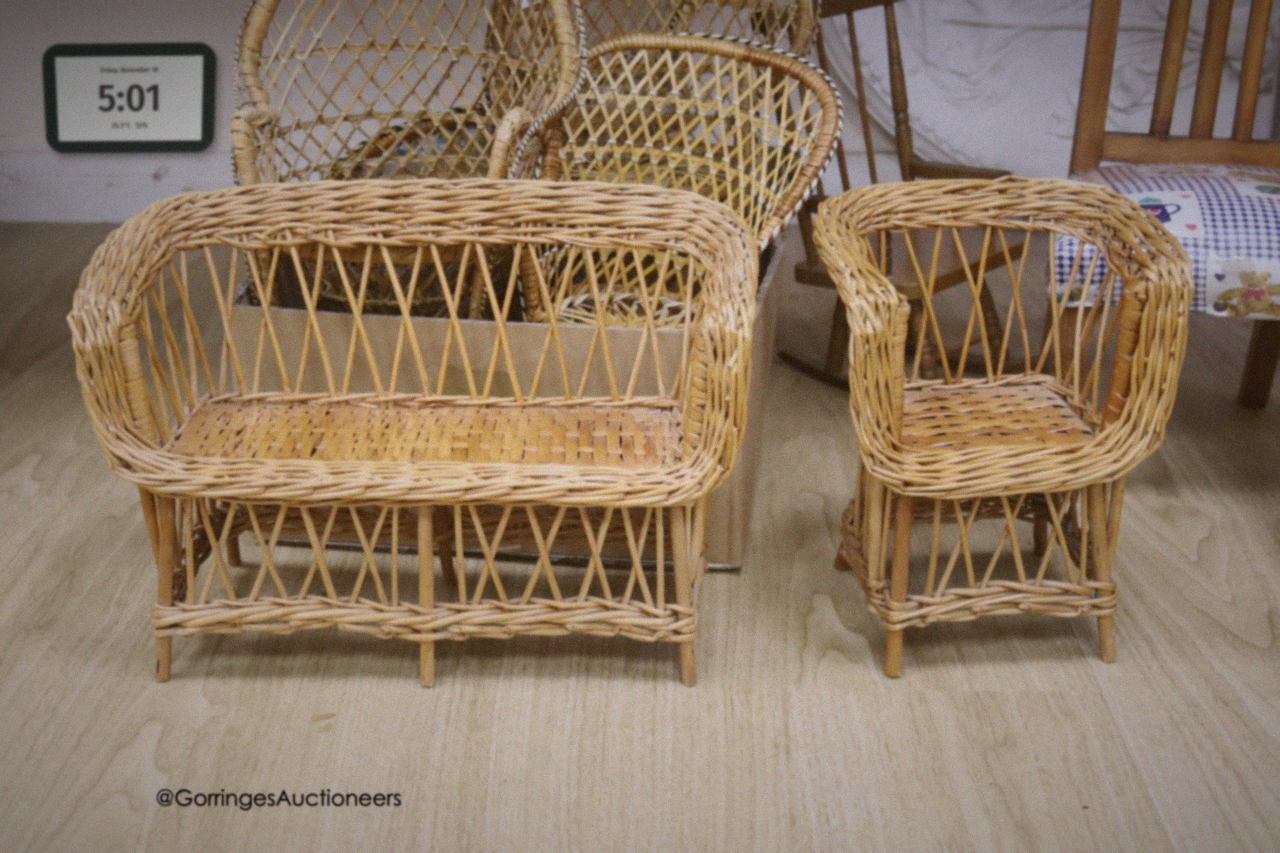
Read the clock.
5:01
